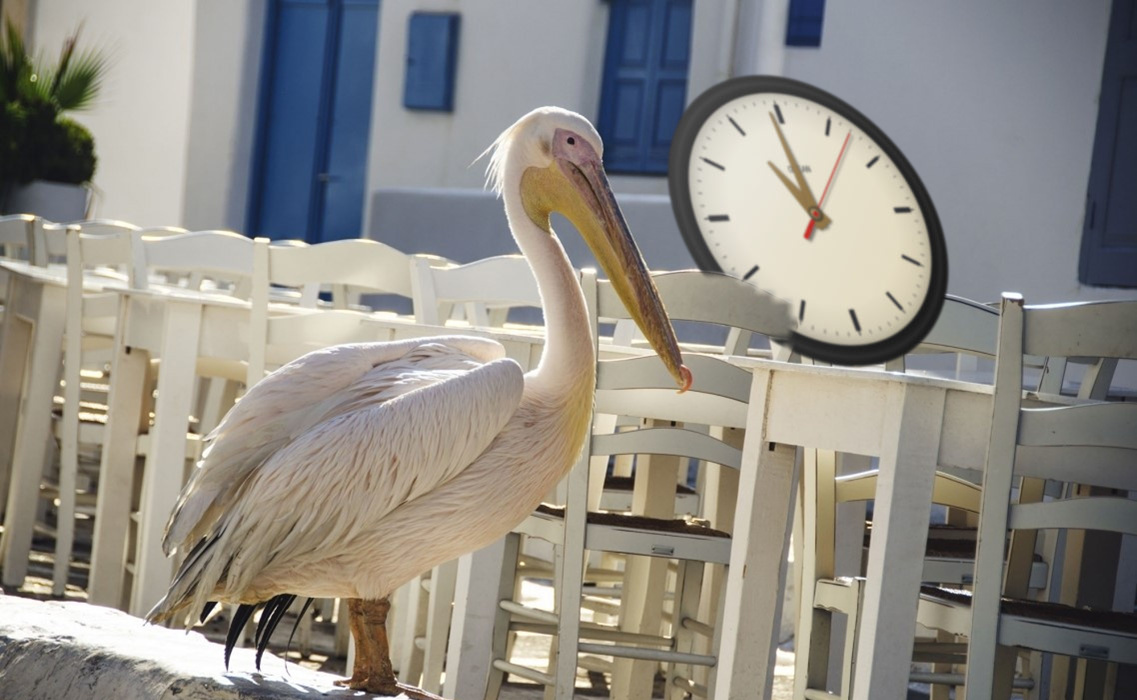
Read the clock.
10:59:07
